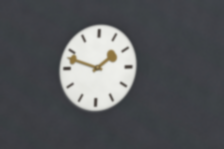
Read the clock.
1:48
